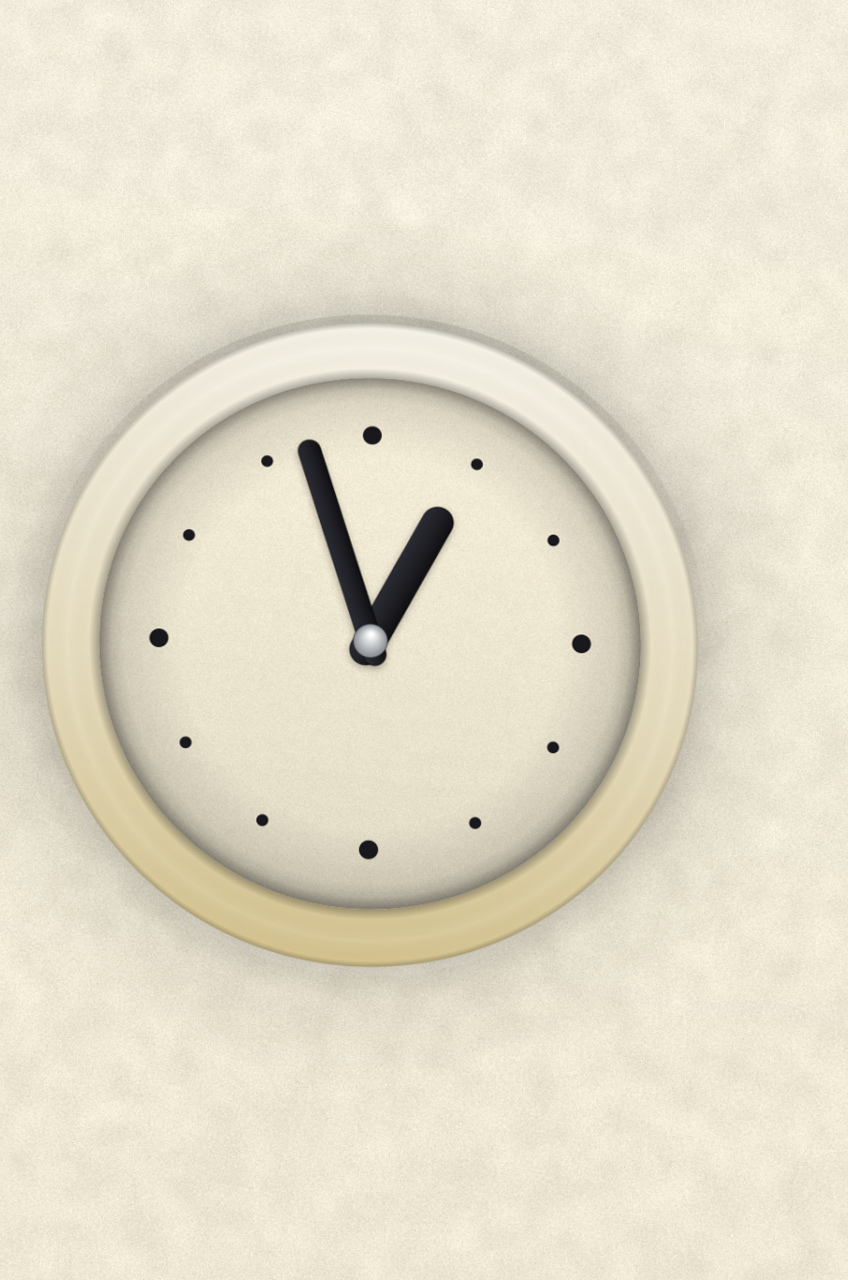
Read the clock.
12:57
